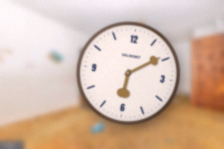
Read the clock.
6:09
